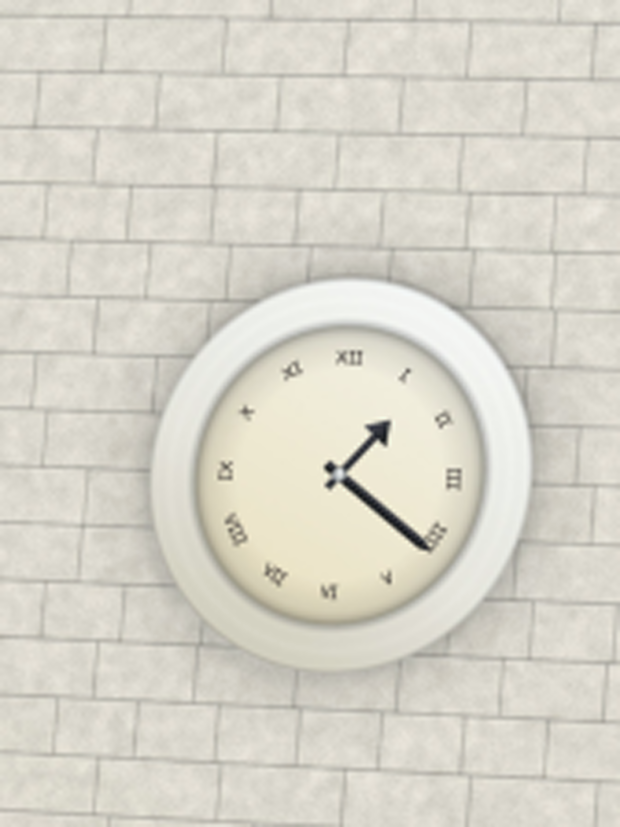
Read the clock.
1:21
